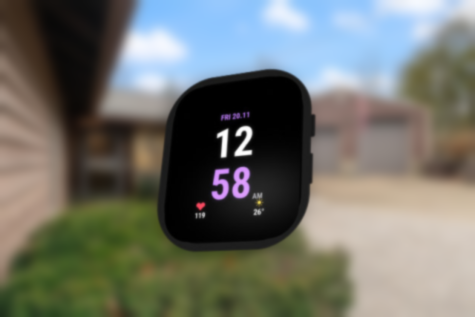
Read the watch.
12:58
